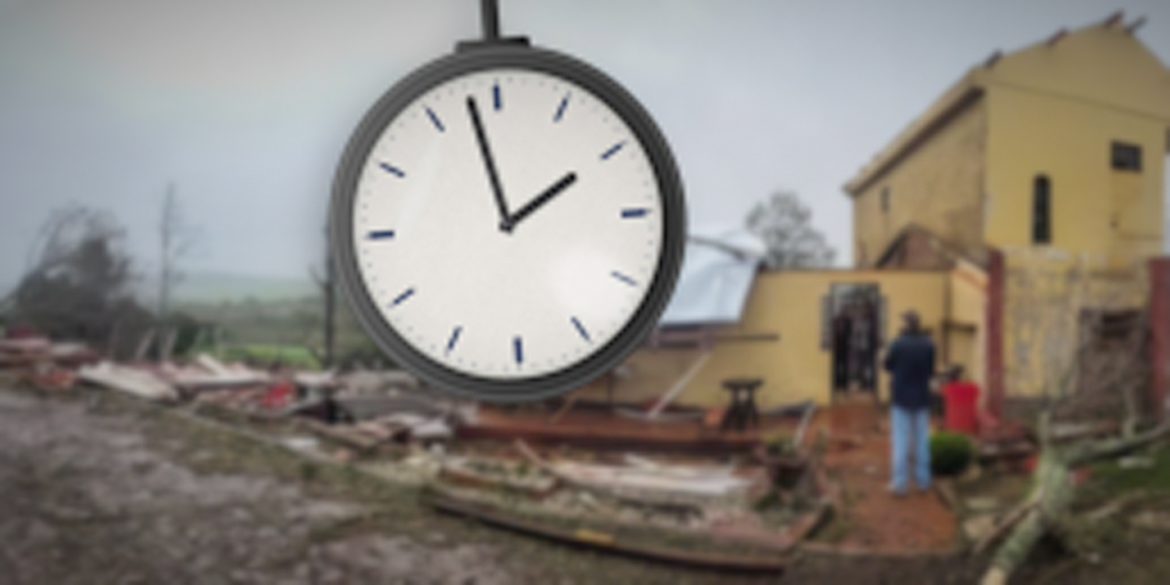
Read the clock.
1:58
